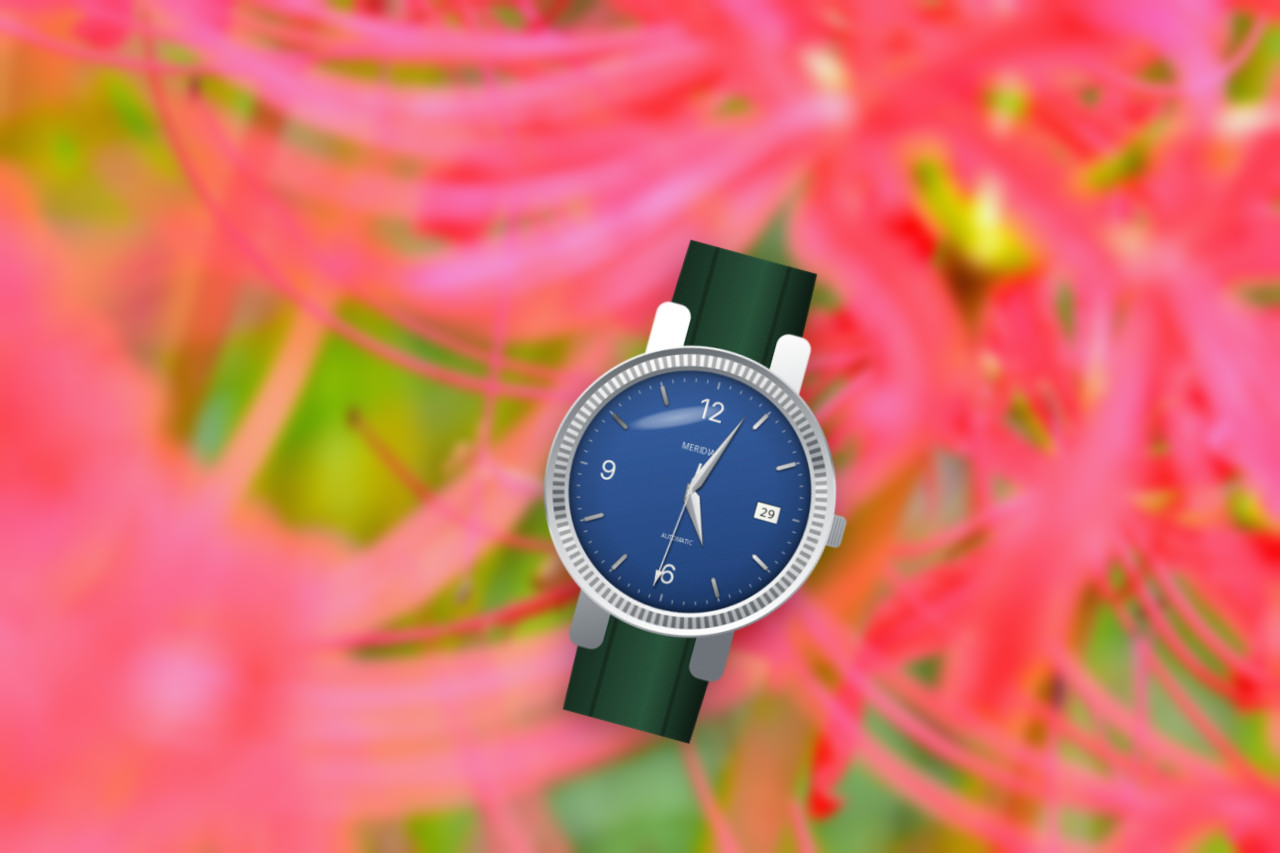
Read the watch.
5:03:31
